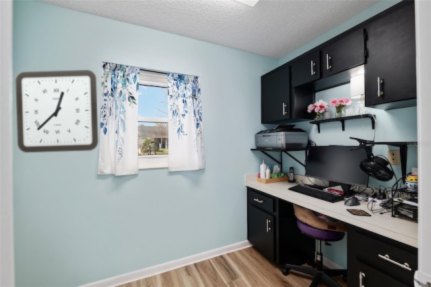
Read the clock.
12:38
